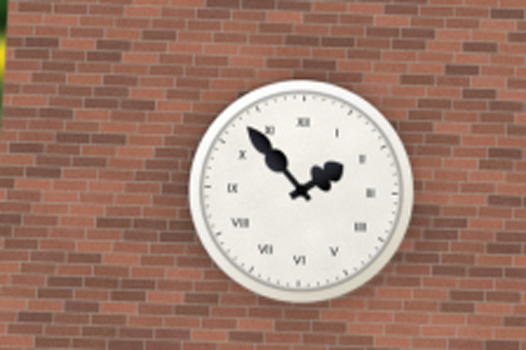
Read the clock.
1:53
